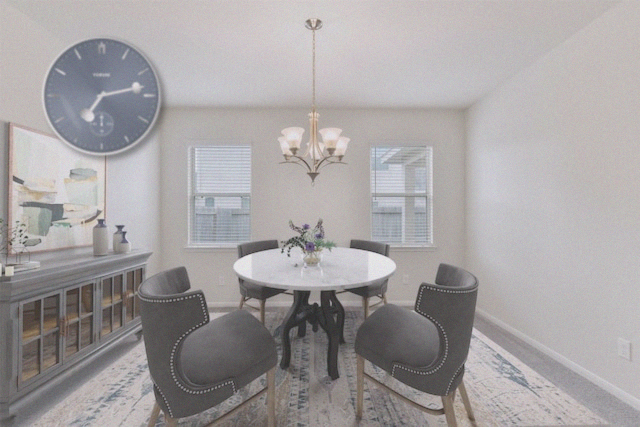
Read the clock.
7:13
